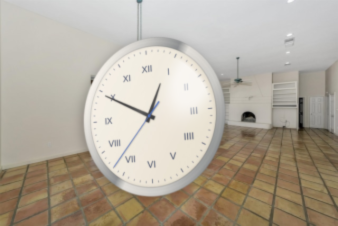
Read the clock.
12:49:37
